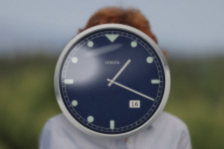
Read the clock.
1:19
